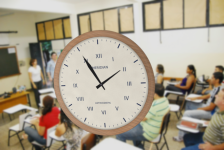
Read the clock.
1:55
